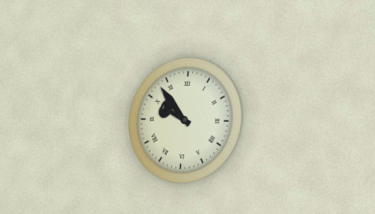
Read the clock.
9:53
